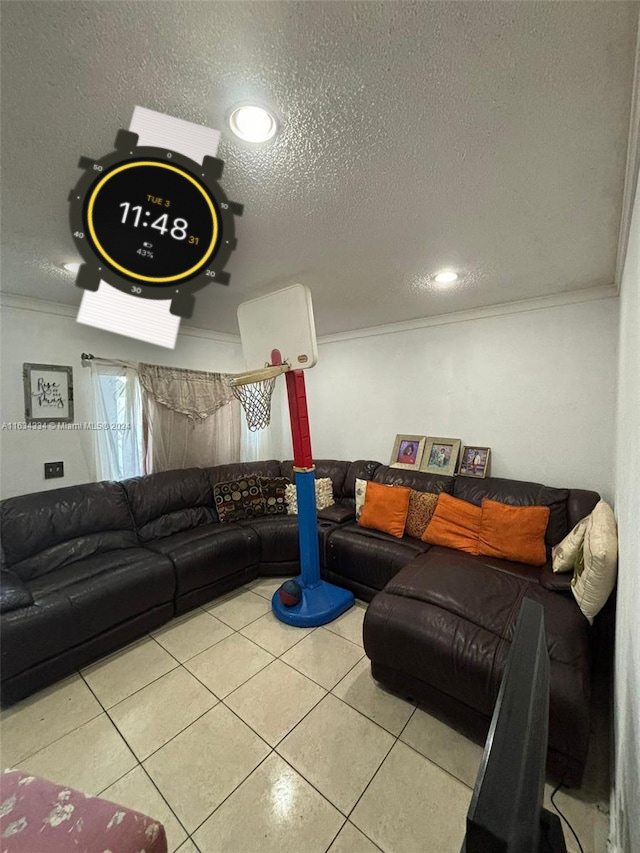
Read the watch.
11:48:31
